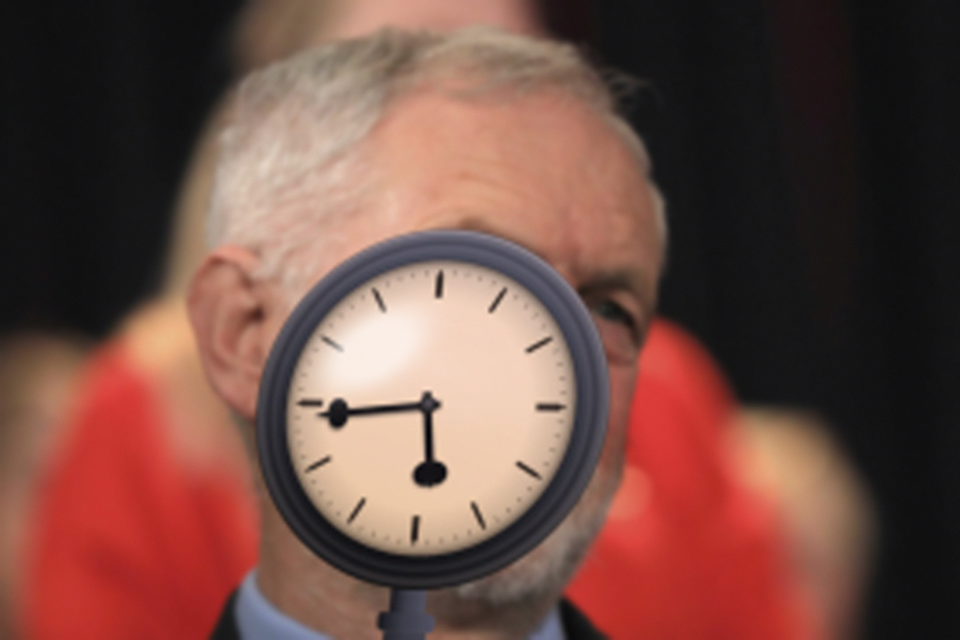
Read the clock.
5:44
